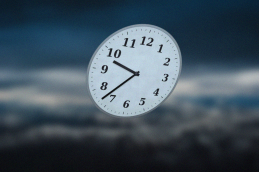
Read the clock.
9:37
